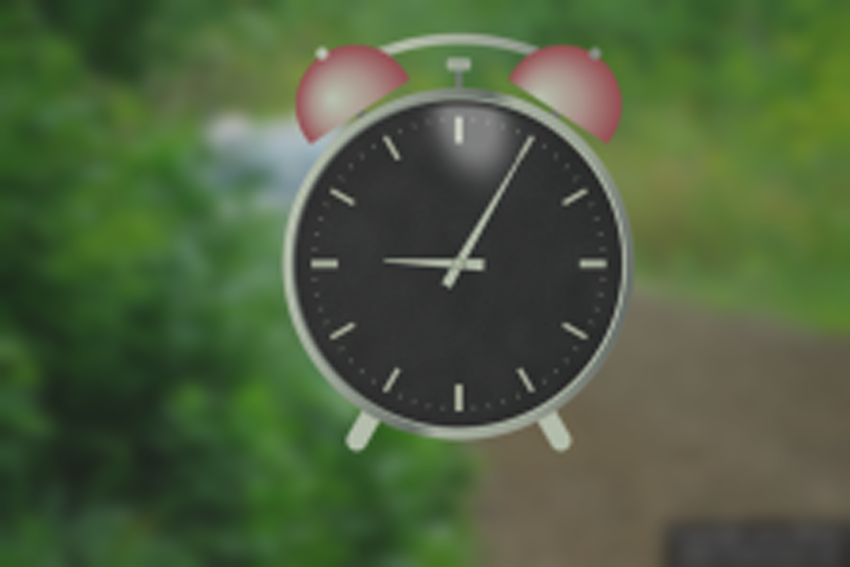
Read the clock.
9:05
